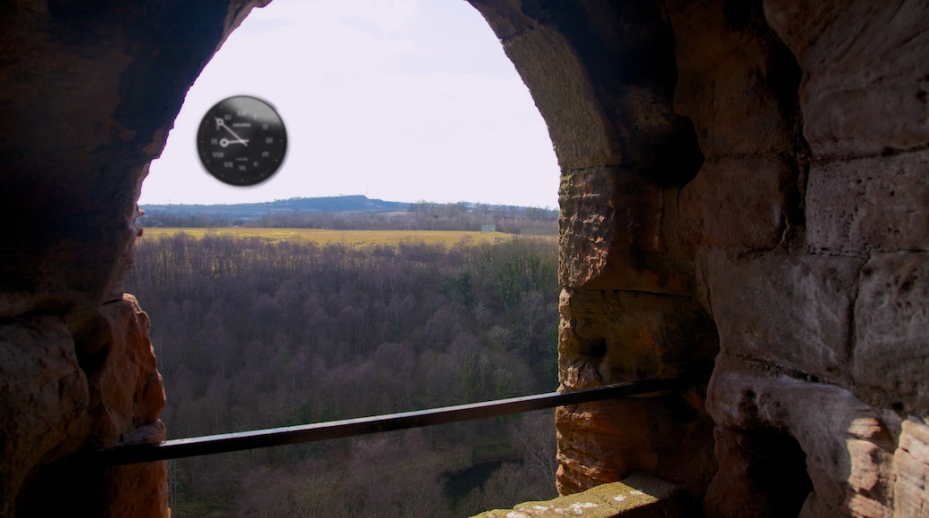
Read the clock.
8:52
